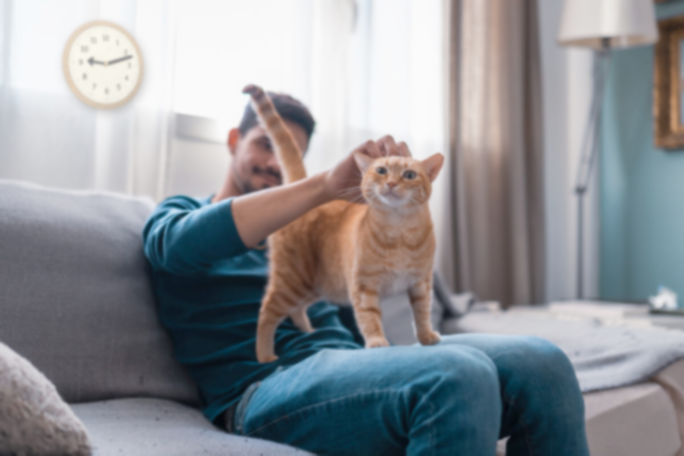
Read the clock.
9:12
